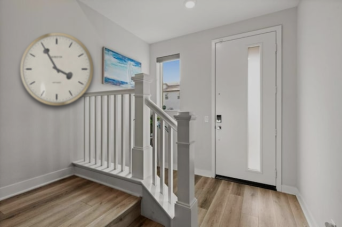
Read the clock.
3:55
